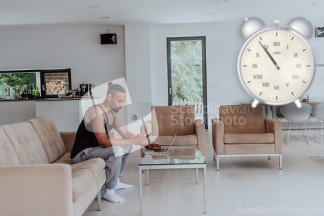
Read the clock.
10:54
